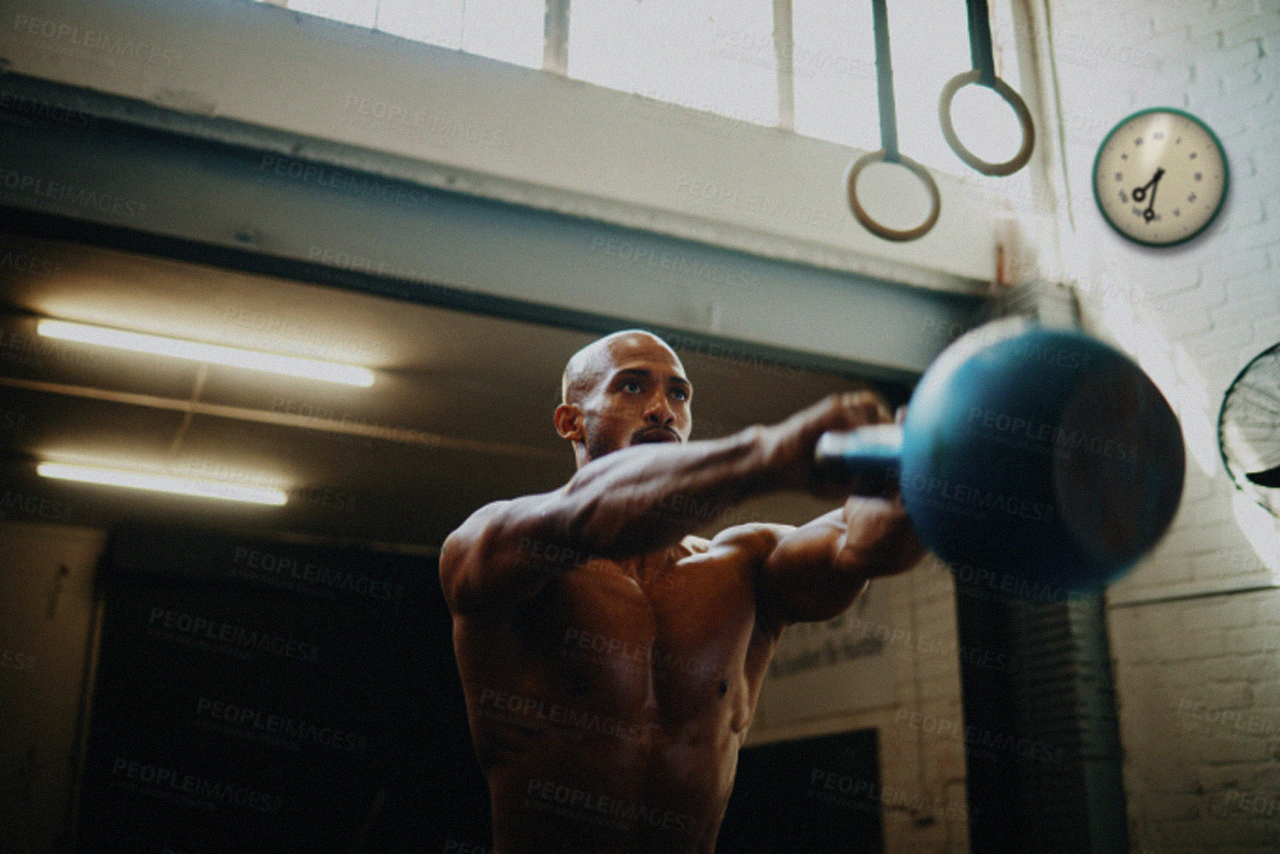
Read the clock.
7:32
